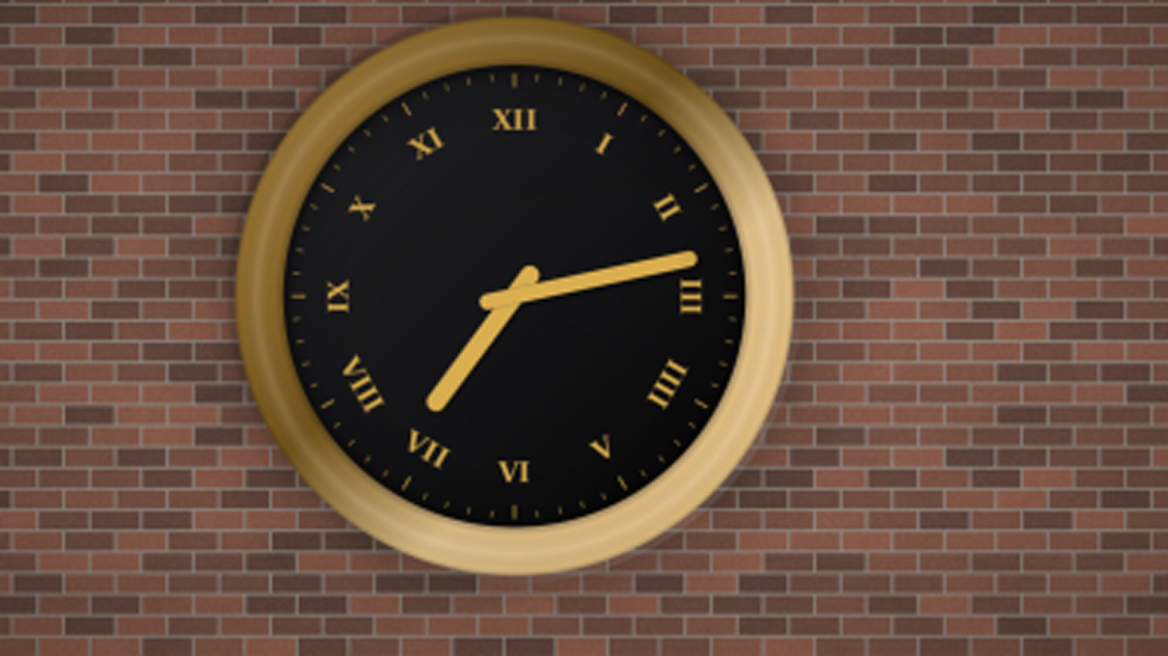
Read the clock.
7:13
